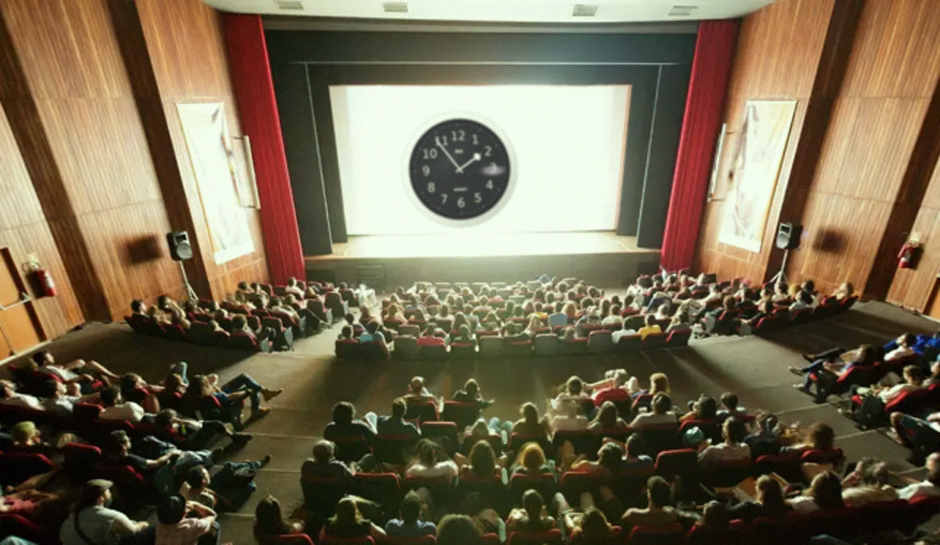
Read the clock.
1:54
